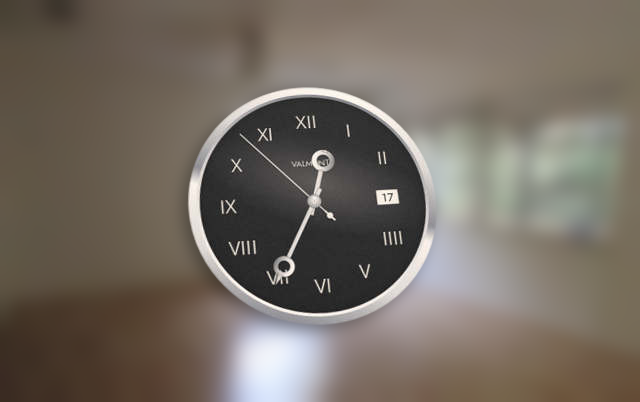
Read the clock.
12:34:53
